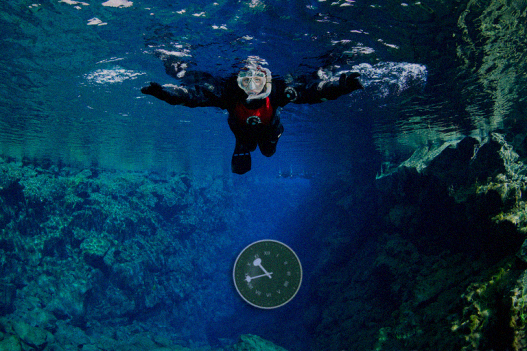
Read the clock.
10:43
